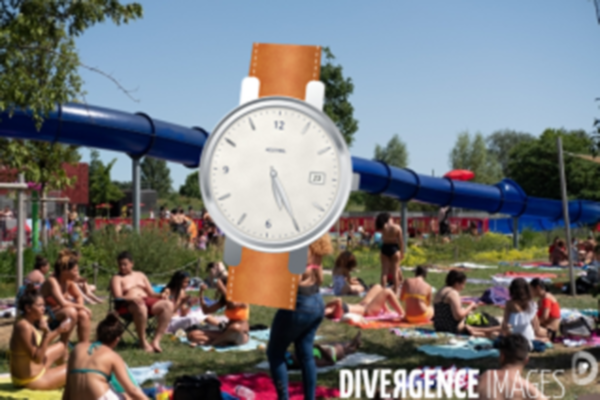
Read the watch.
5:25
